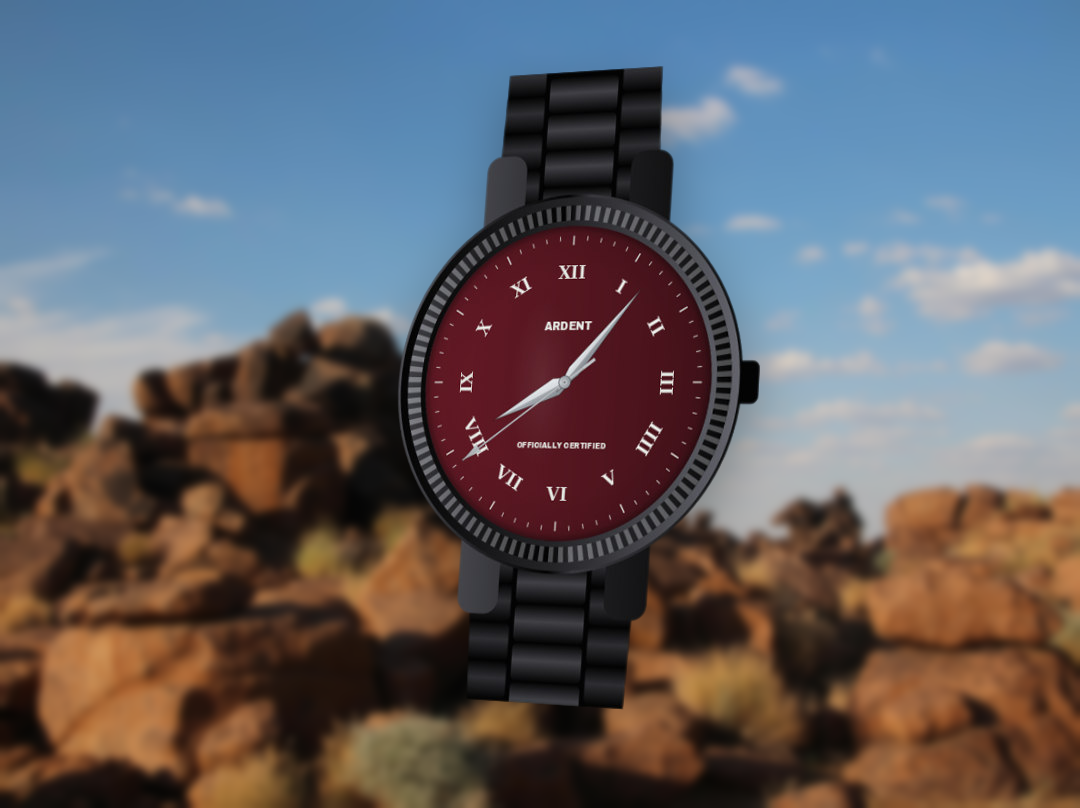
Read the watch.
8:06:39
